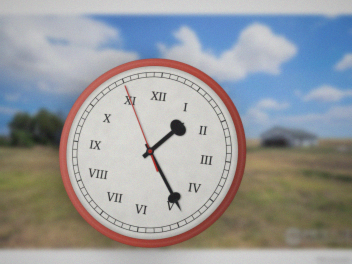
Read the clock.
1:23:55
